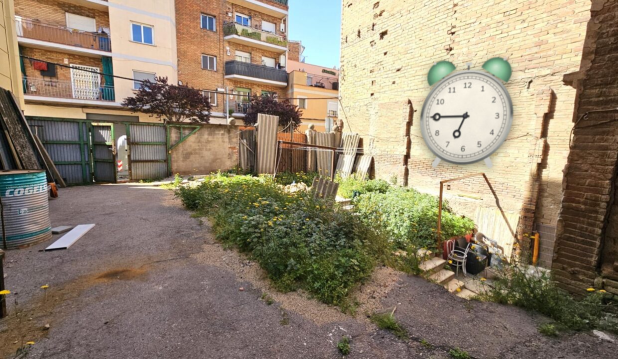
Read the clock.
6:45
